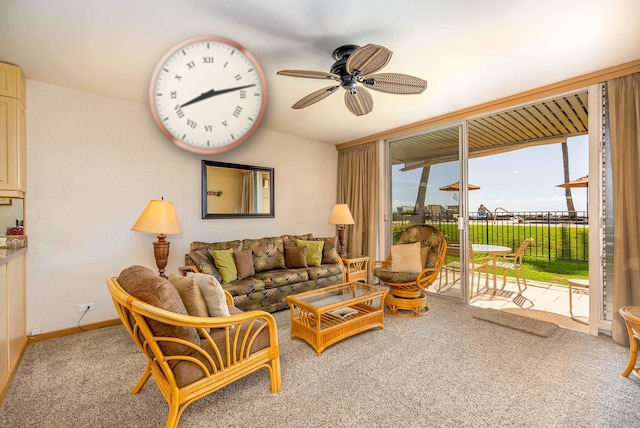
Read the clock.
8:13
